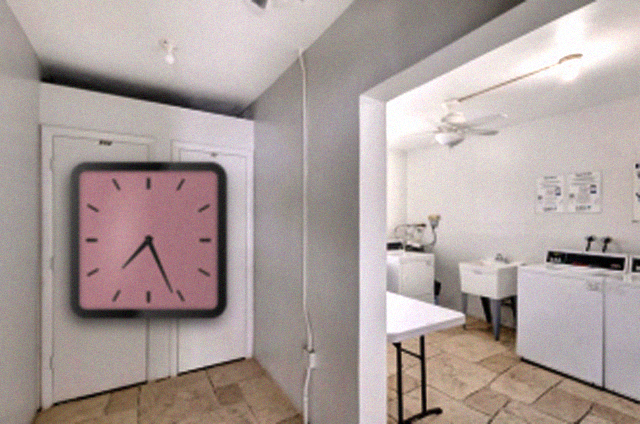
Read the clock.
7:26
